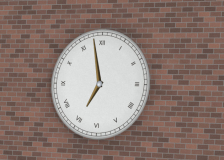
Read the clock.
6:58
